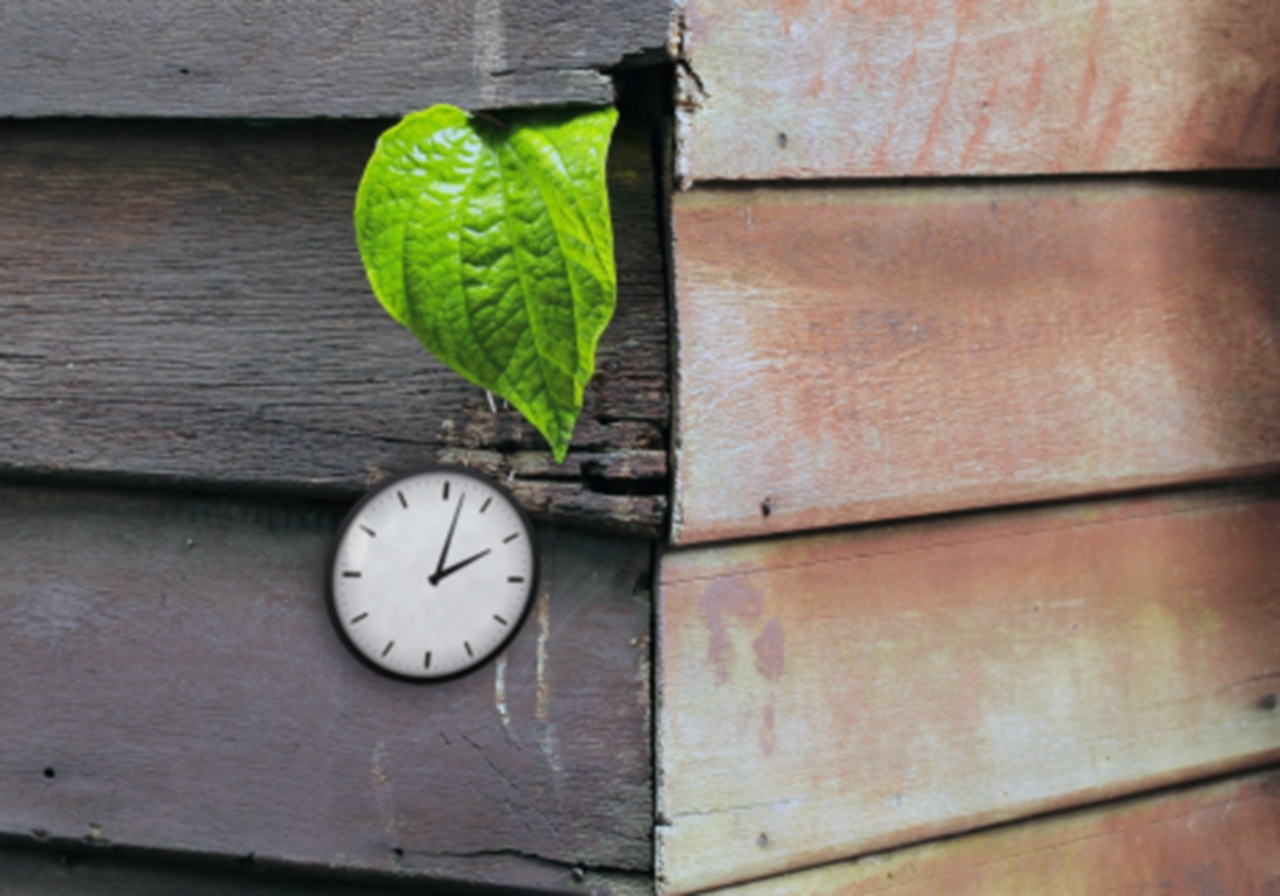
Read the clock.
2:02
